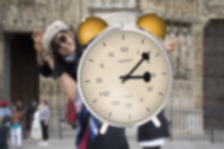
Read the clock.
3:08
